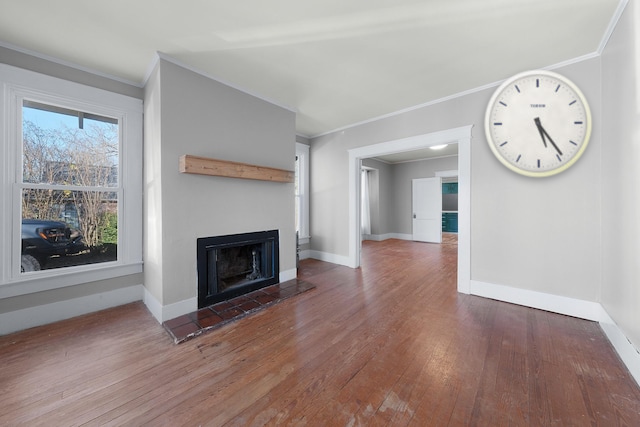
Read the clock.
5:24
